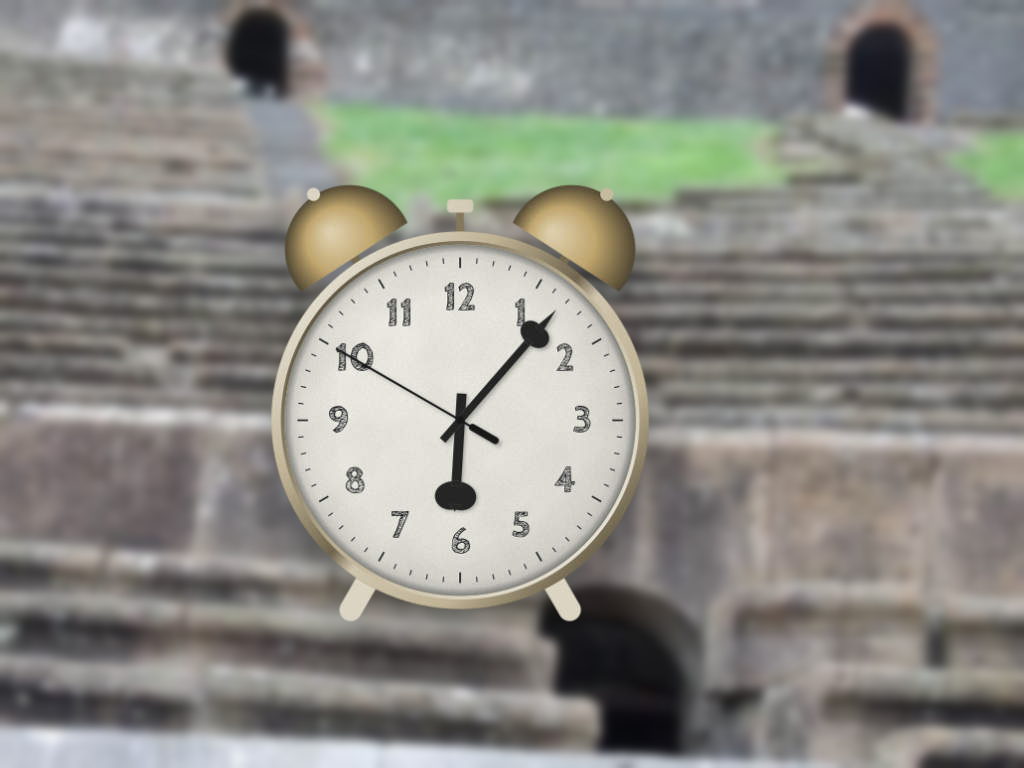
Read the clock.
6:06:50
